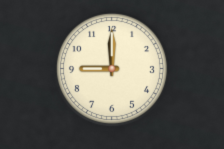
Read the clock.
9:00
